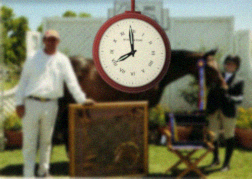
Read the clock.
7:59
